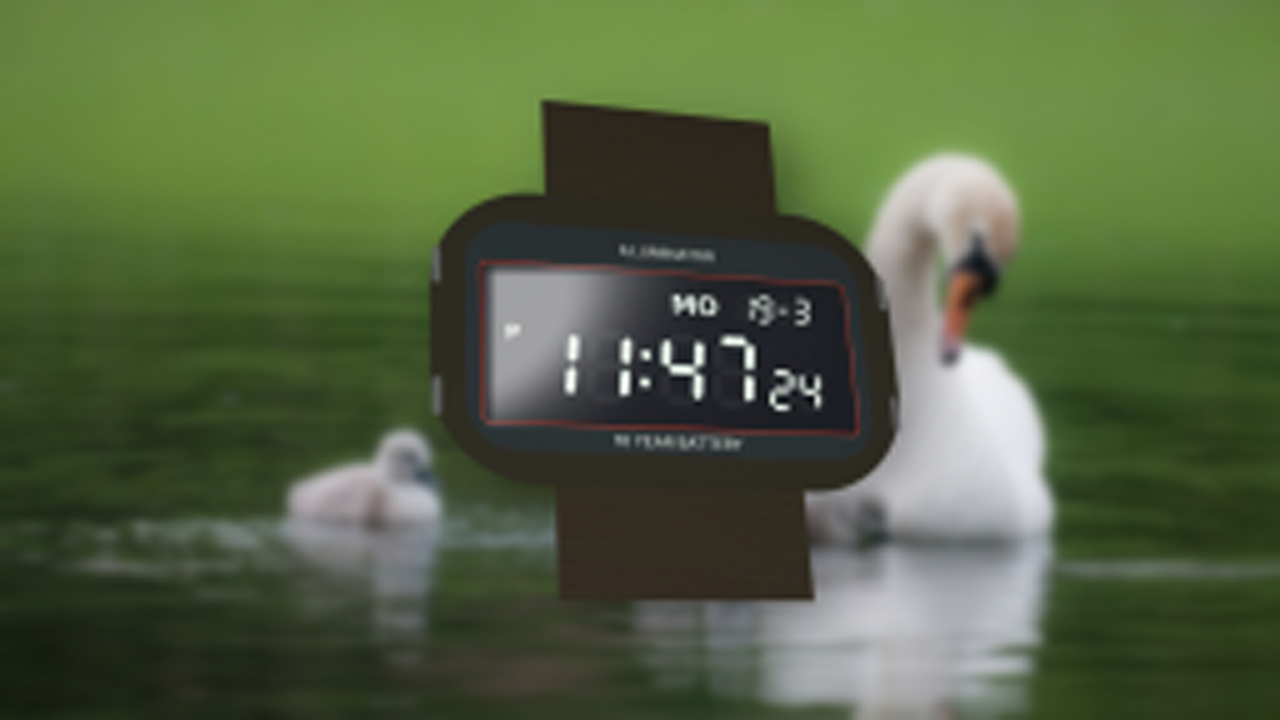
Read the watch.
11:47:24
